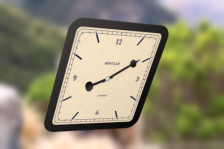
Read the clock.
8:09
